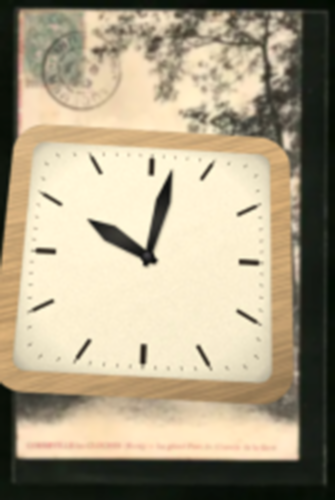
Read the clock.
10:02
